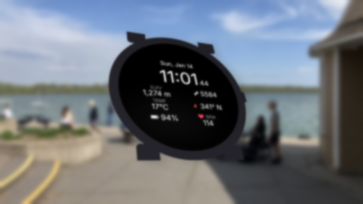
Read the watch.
11:01
